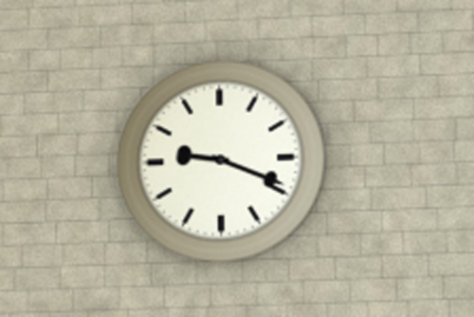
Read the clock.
9:19
